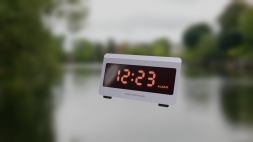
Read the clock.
12:23
